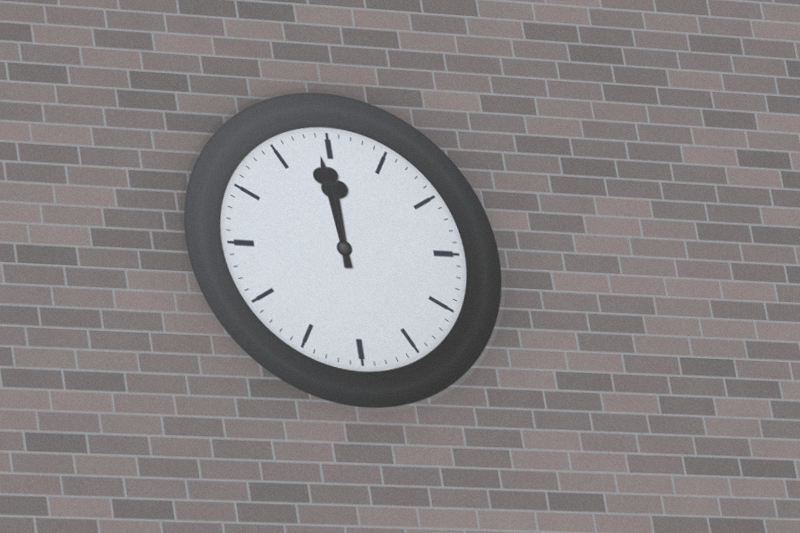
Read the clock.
11:59
